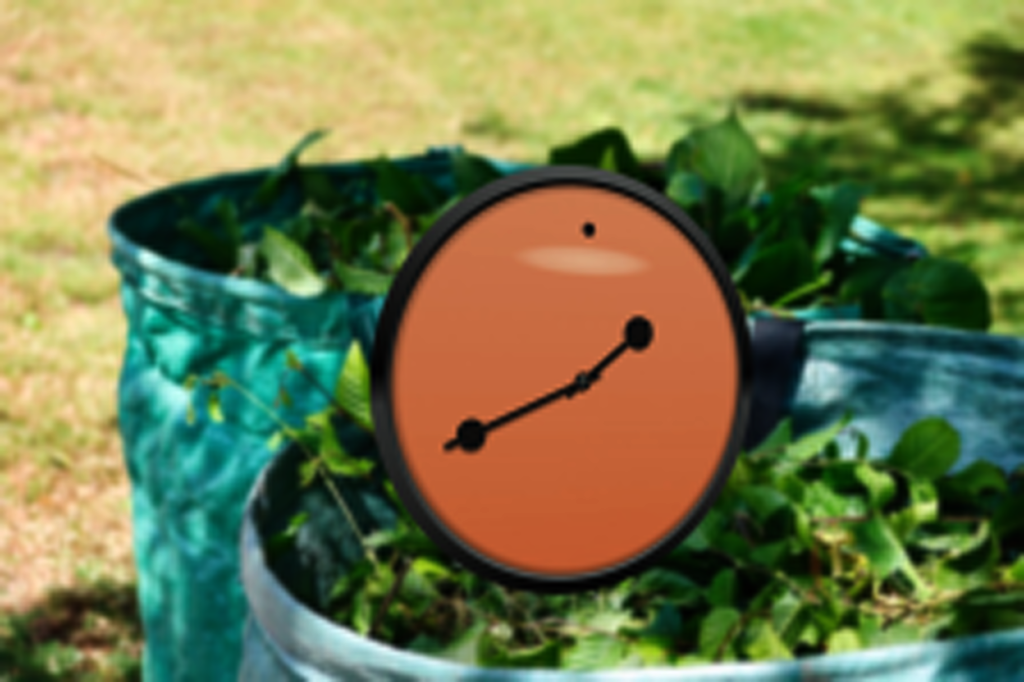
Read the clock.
1:41
